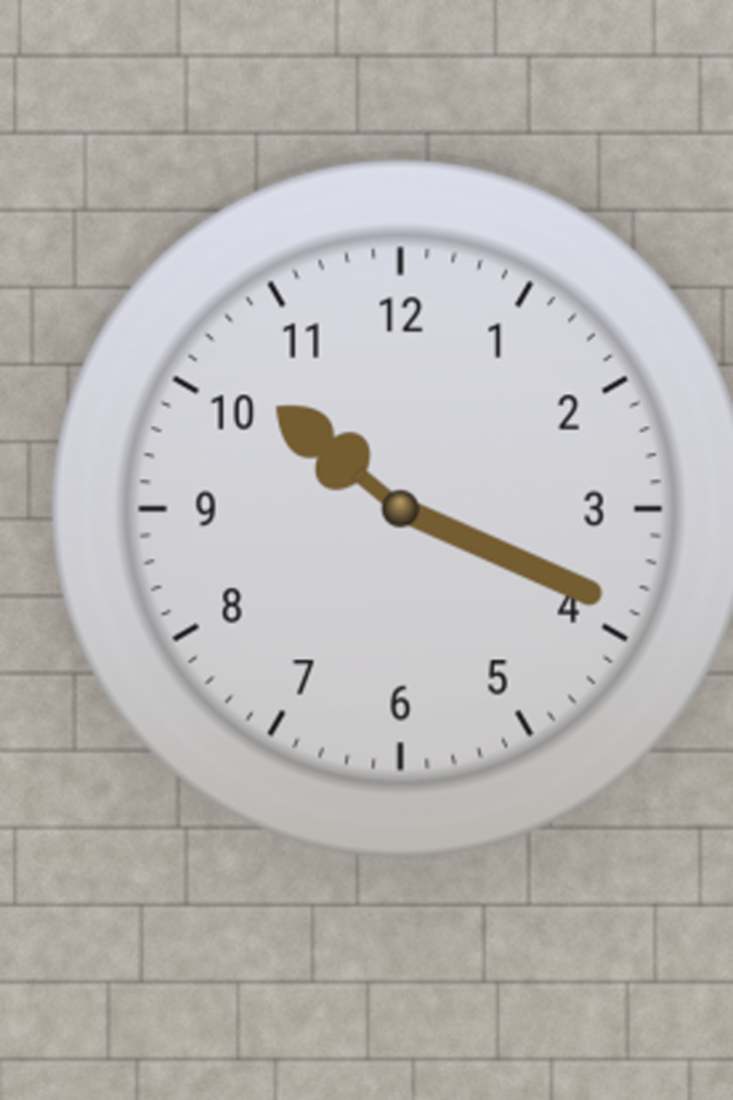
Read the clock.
10:19
